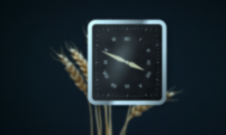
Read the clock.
3:49
